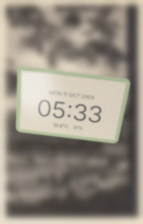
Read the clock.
5:33
